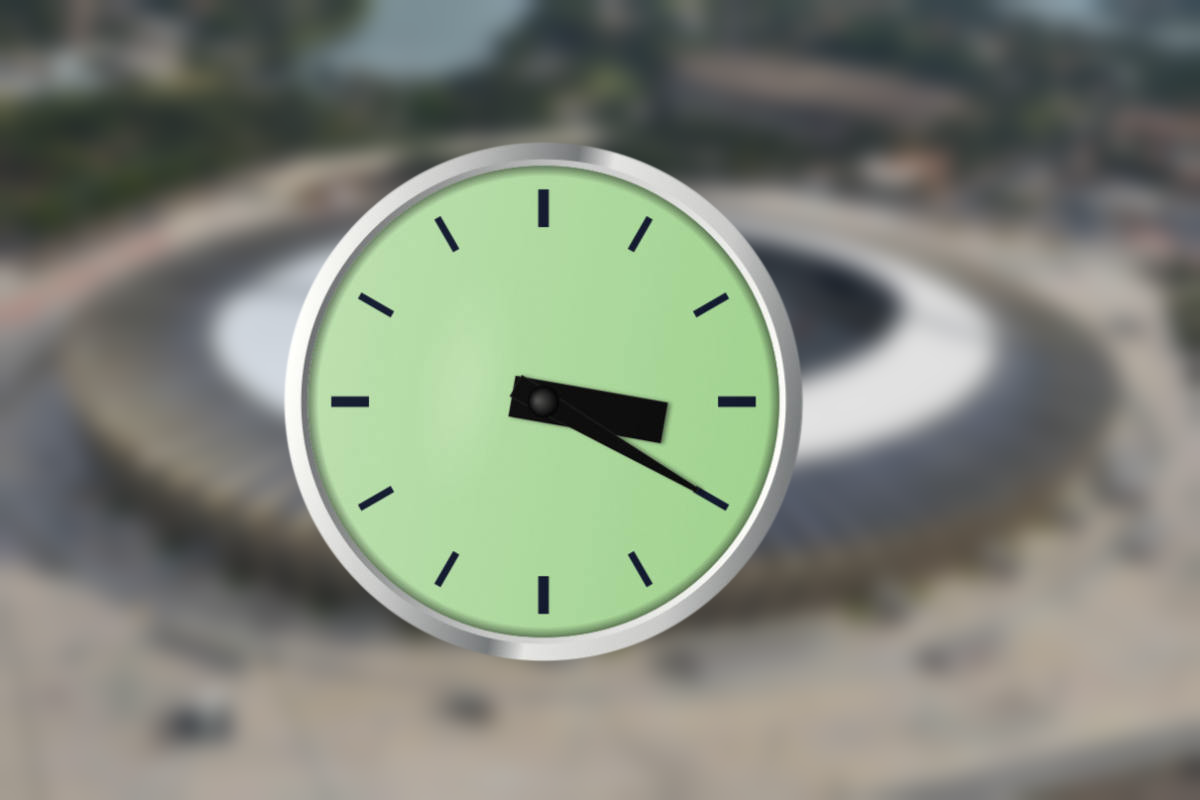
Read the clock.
3:20
